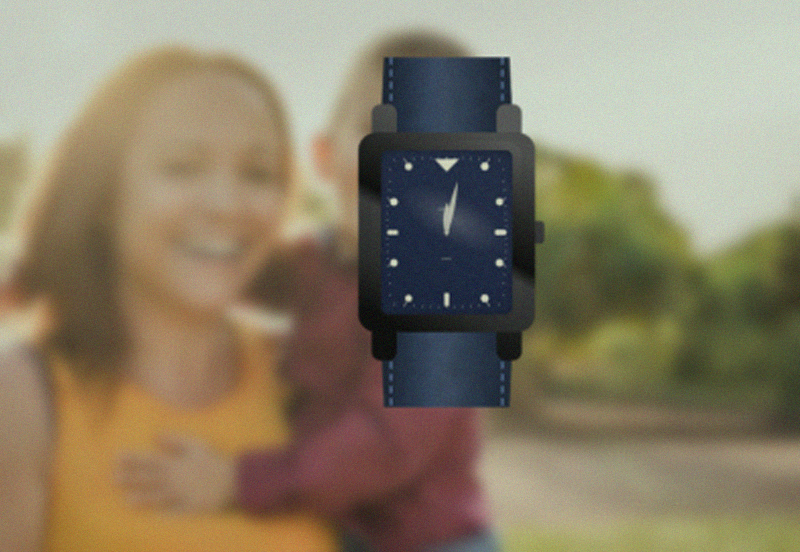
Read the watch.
12:02
